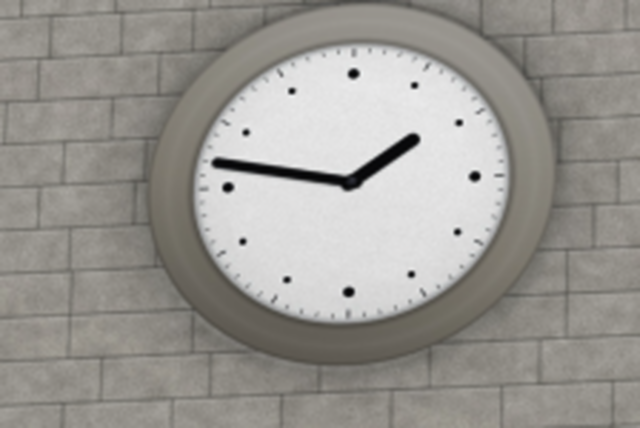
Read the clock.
1:47
